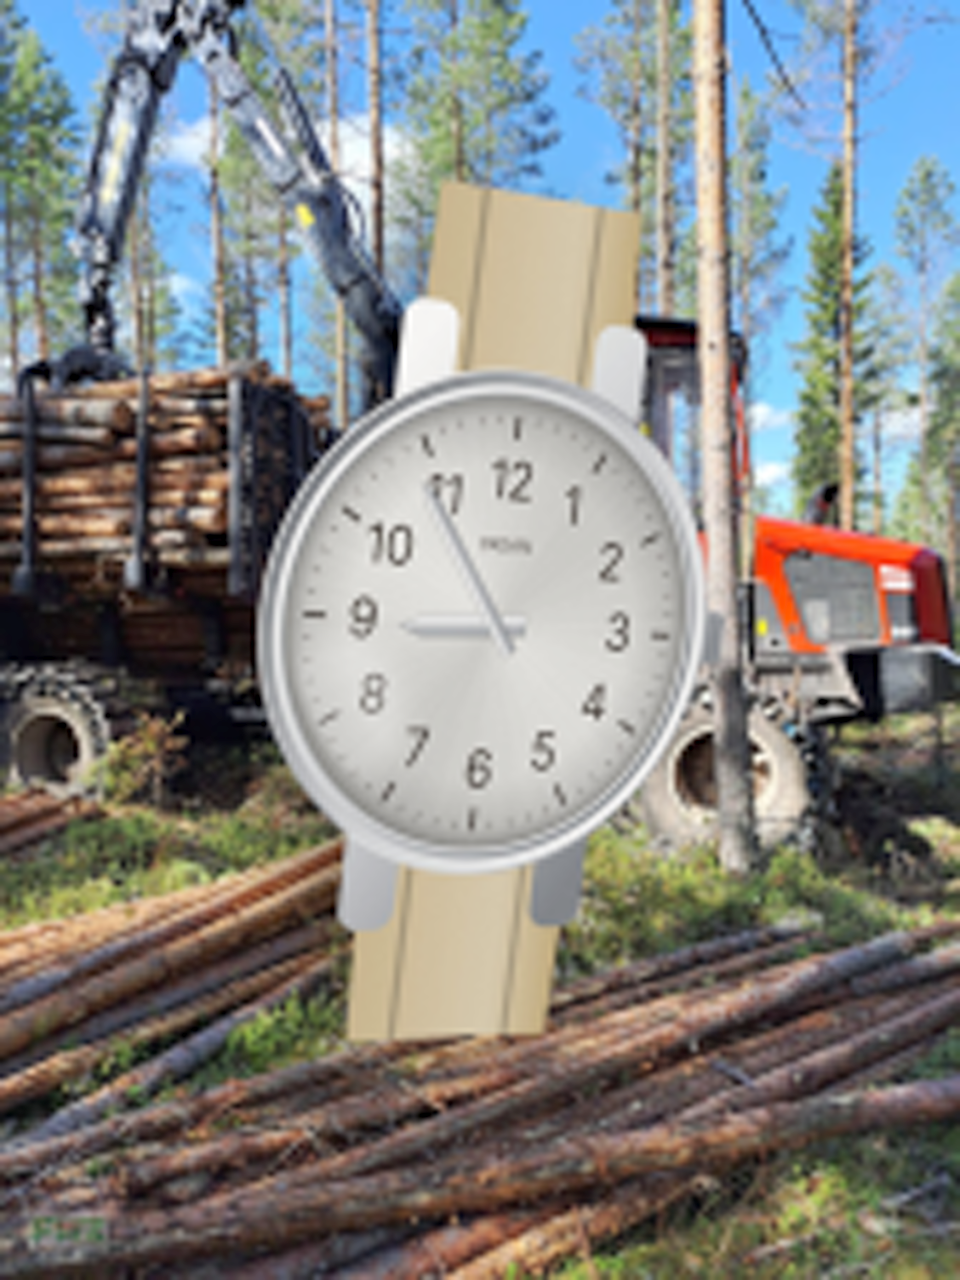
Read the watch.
8:54
